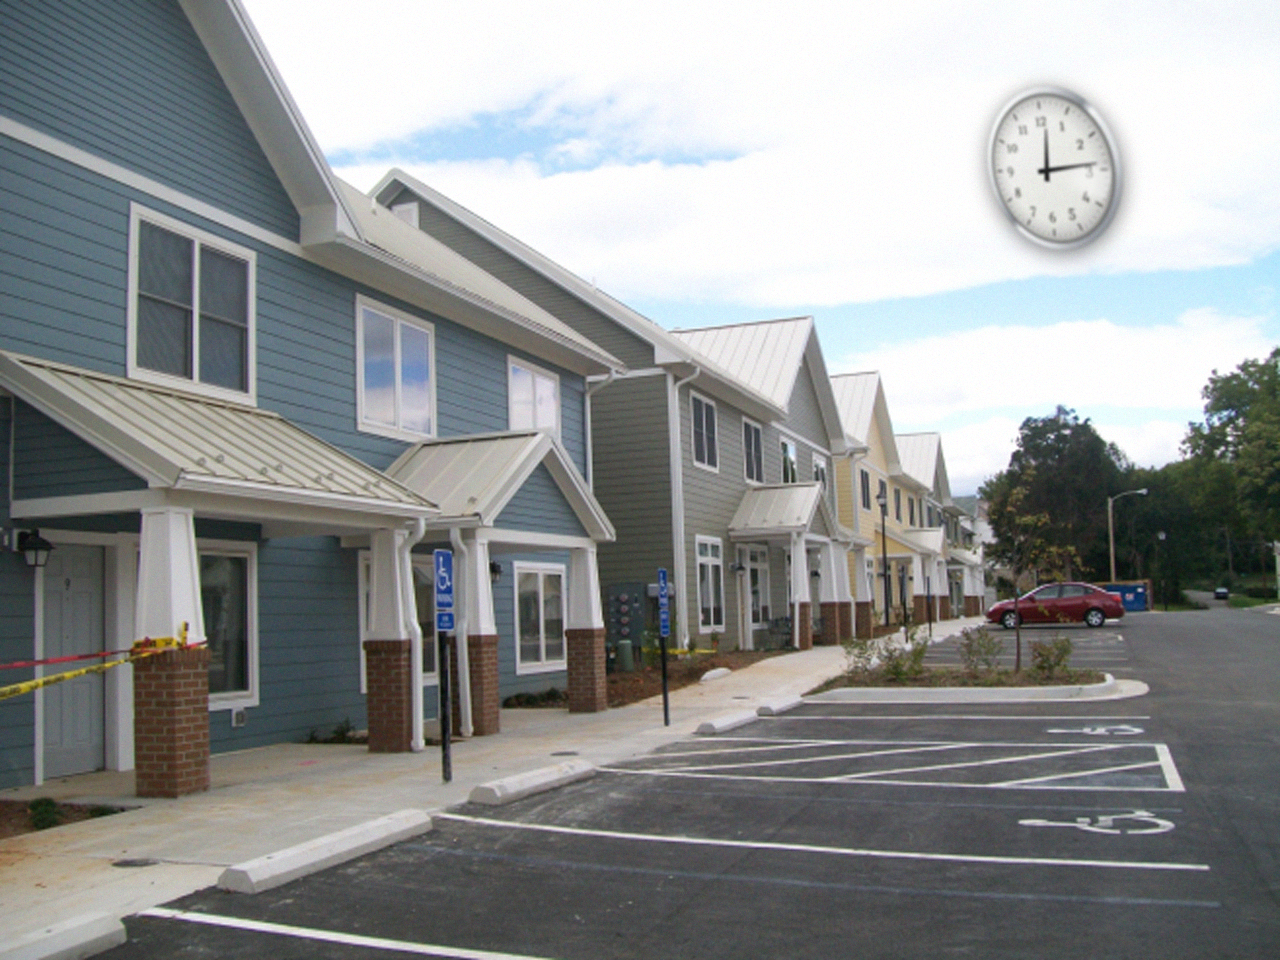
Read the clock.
12:14
